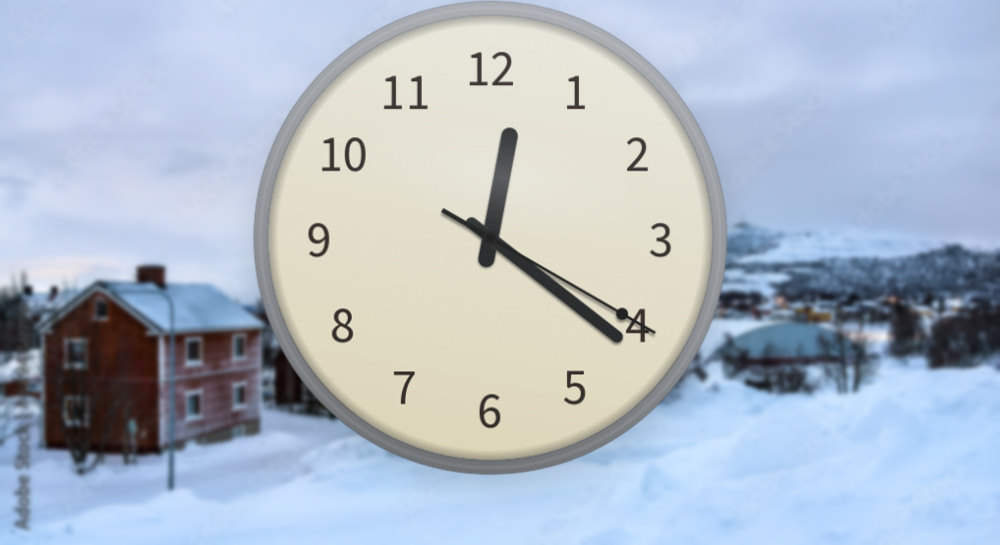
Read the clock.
12:21:20
